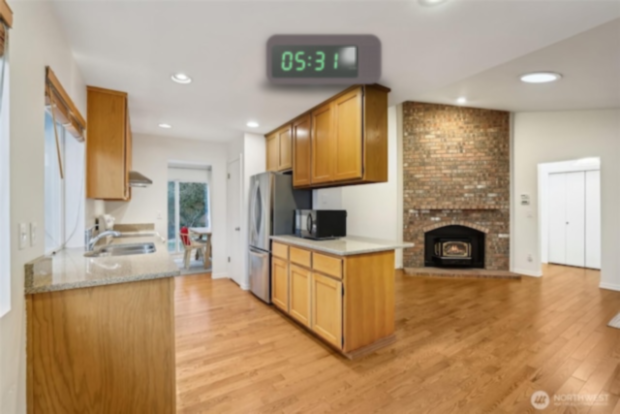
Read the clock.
5:31
